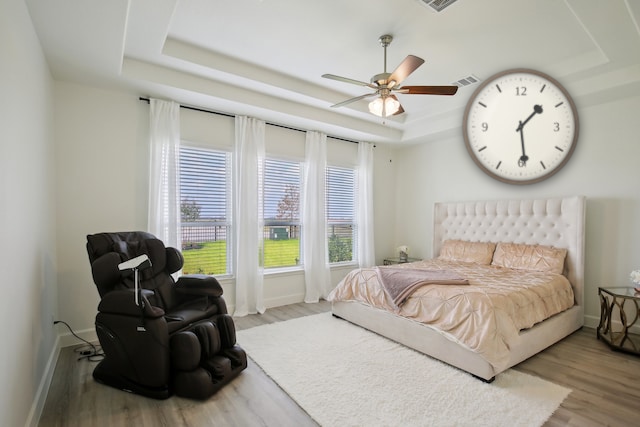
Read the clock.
1:29
